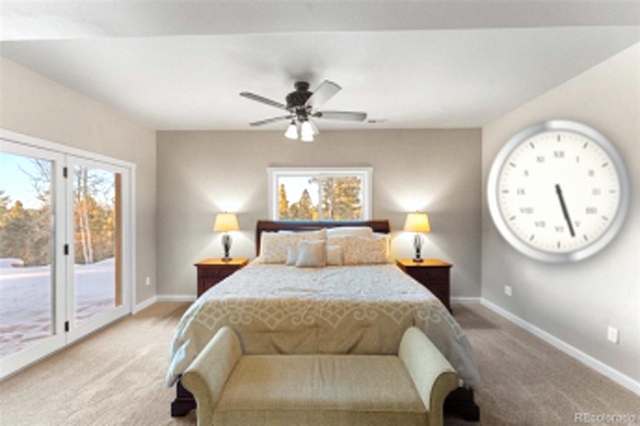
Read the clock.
5:27
